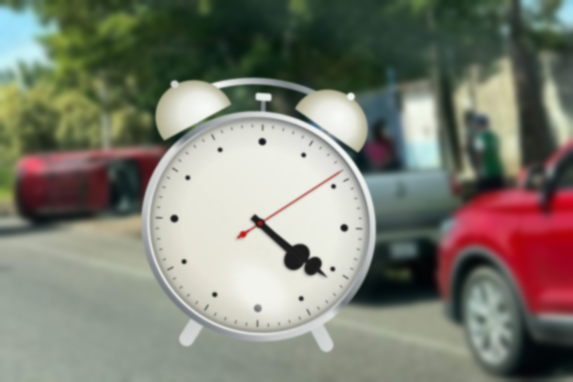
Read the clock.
4:21:09
